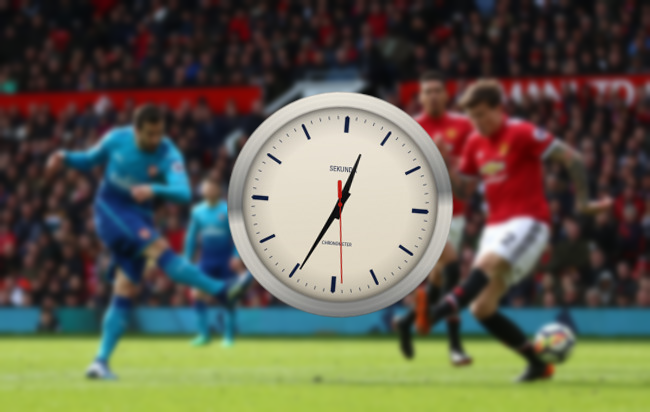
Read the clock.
12:34:29
